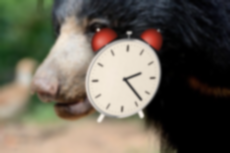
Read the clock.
2:23
